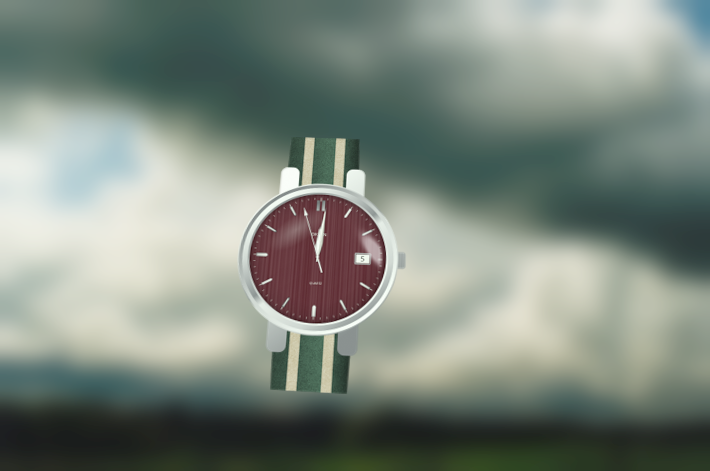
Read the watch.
12:00:57
